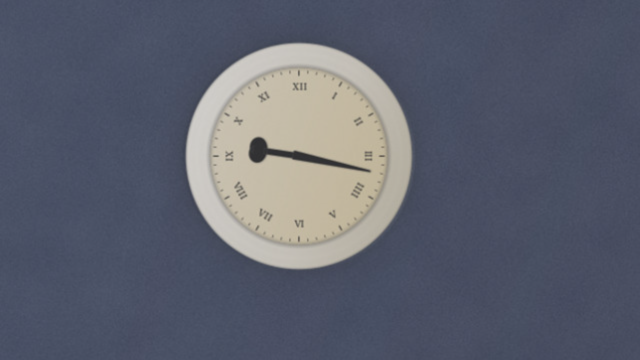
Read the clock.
9:17
